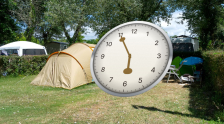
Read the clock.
5:55
